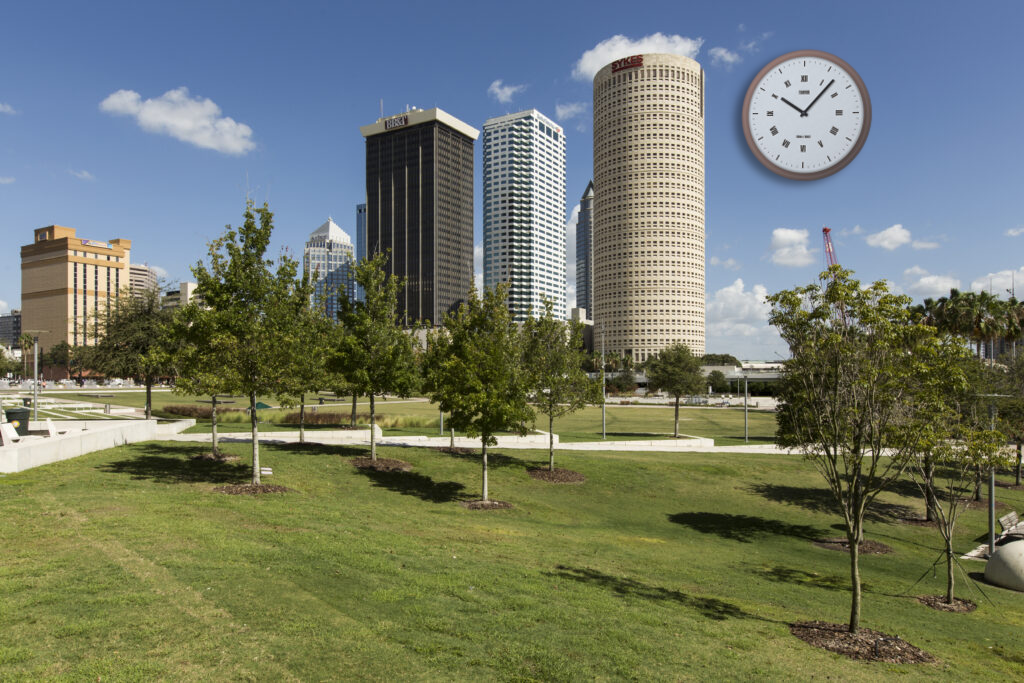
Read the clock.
10:07
